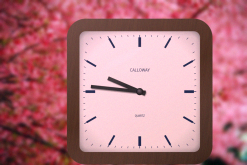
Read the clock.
9:46
